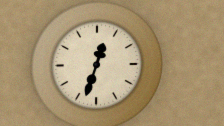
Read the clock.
12:33
